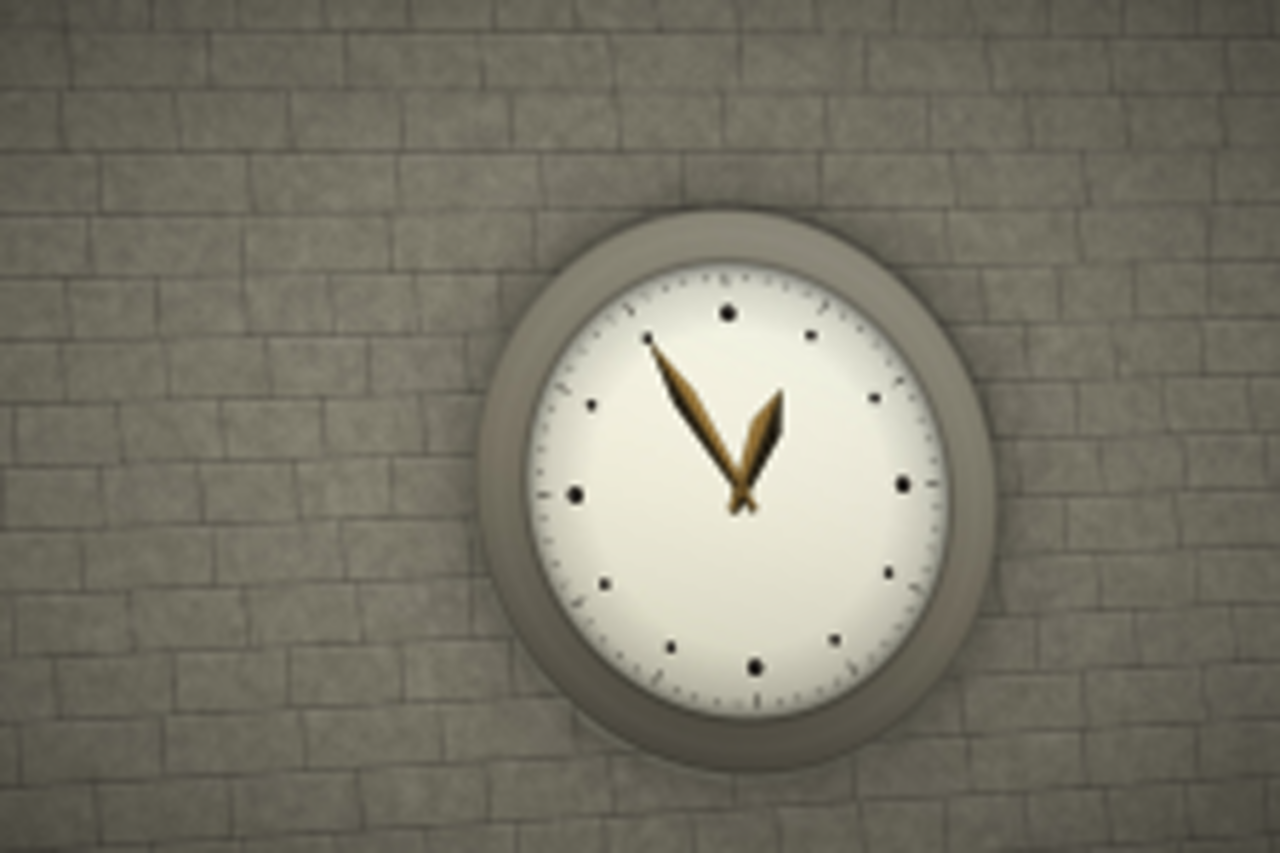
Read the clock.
12:55
